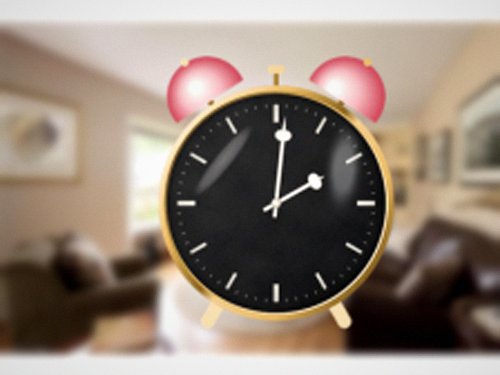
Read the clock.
2:01
